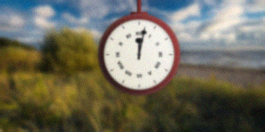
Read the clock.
12:02
